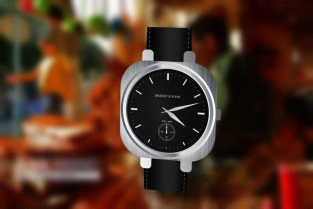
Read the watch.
4:12
